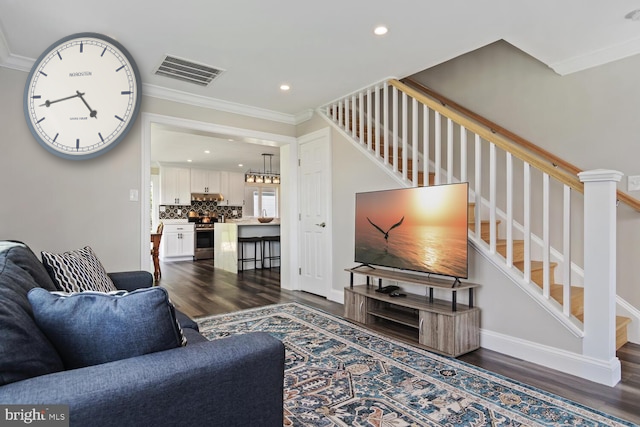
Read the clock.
4:43
